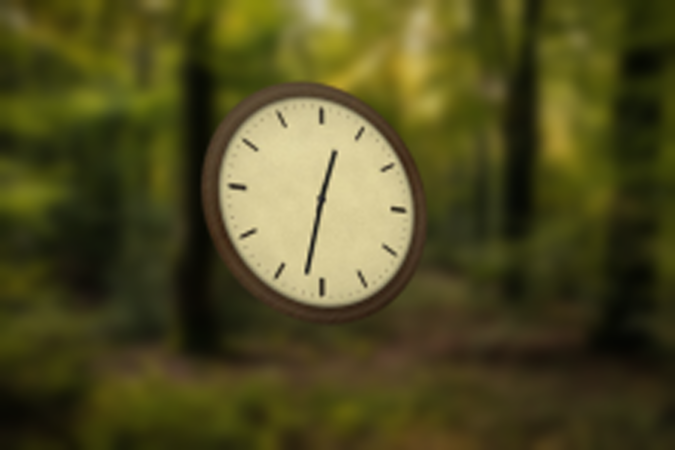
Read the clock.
12:32
